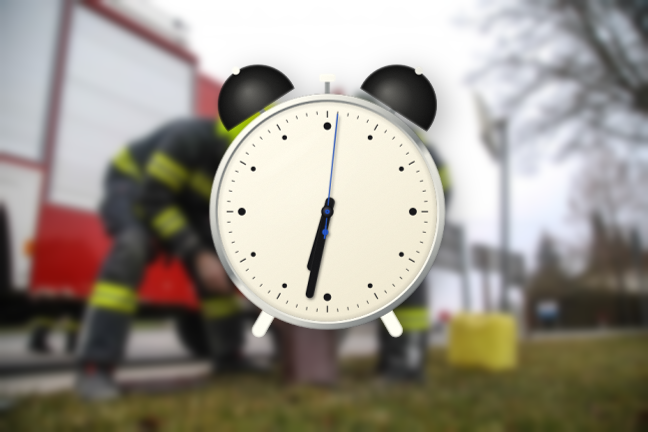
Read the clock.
6:32:01
